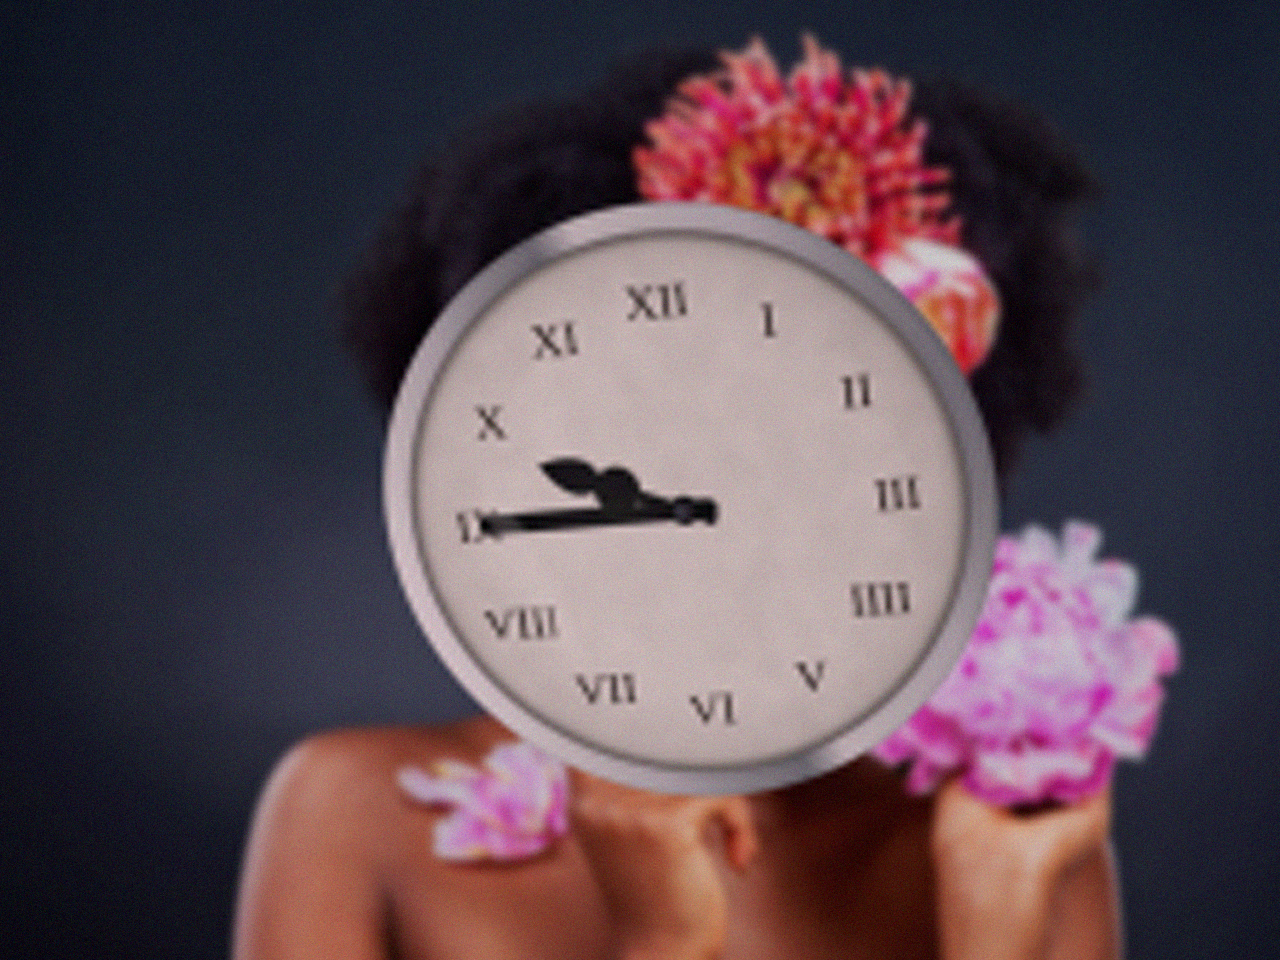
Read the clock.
9:45
